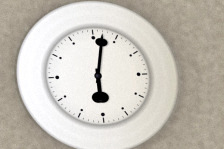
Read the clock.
6:02
